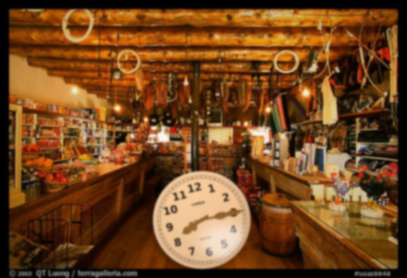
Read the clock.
8:15
